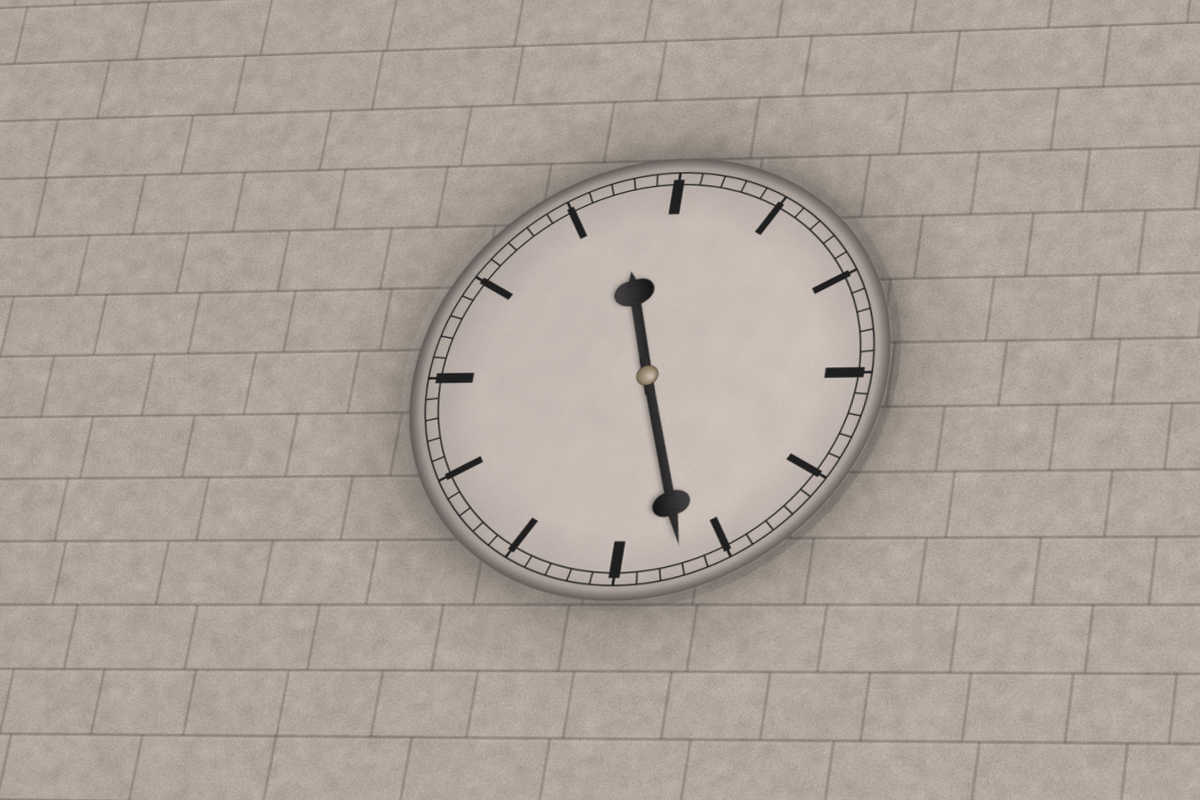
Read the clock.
11:27
